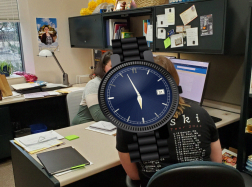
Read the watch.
5:57
